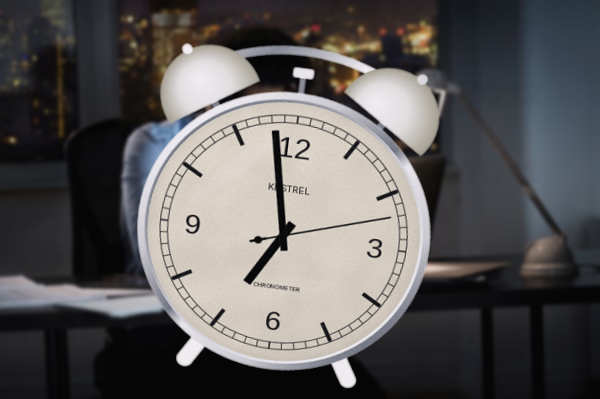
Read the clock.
6:58:12
